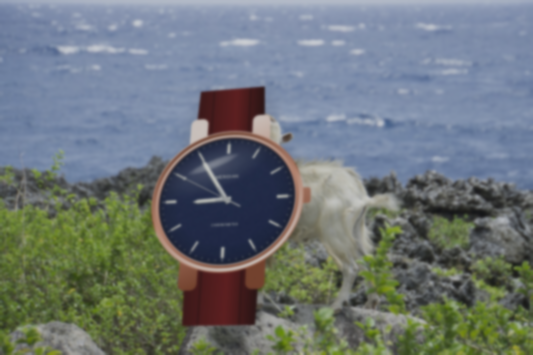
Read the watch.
8:54:50
